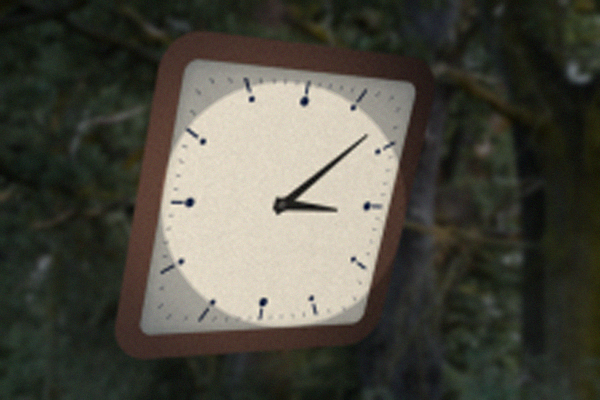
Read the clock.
3:08
